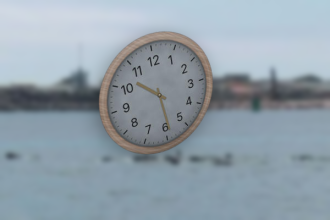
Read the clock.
10:29
